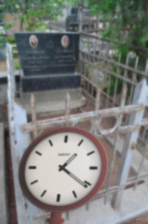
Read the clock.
1:21
